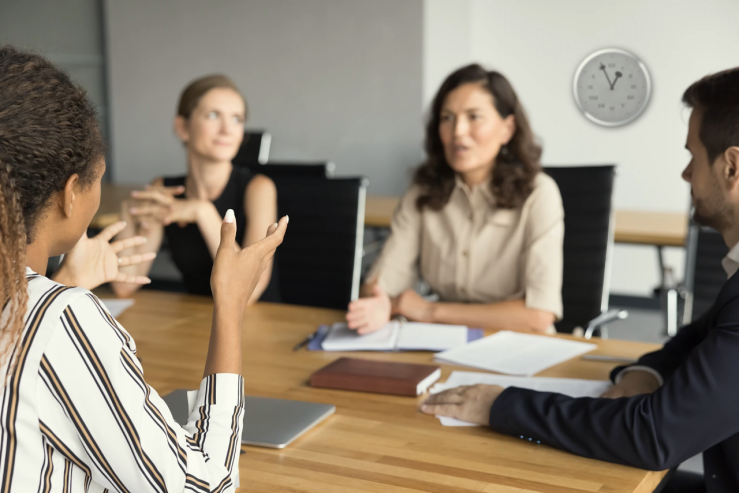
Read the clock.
12:56
